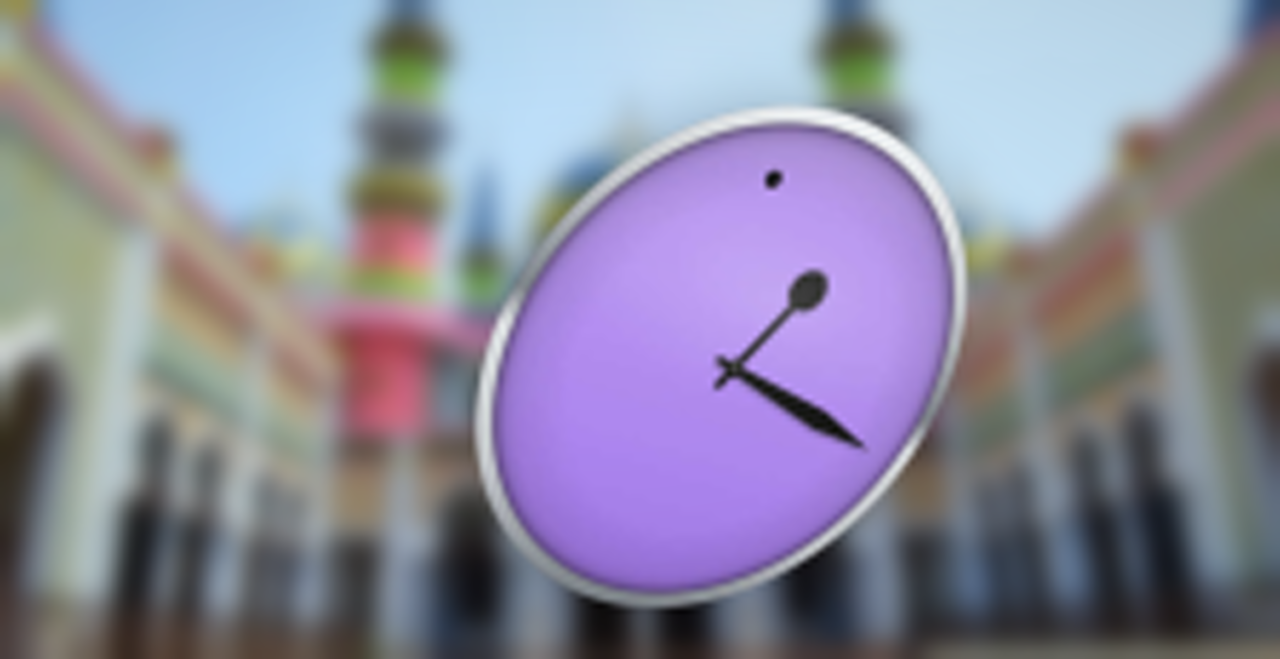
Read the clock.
1:20
